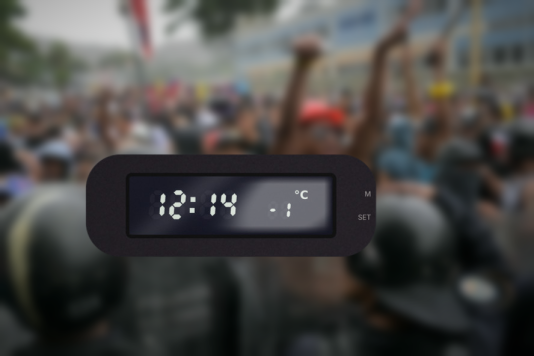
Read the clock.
12:14
